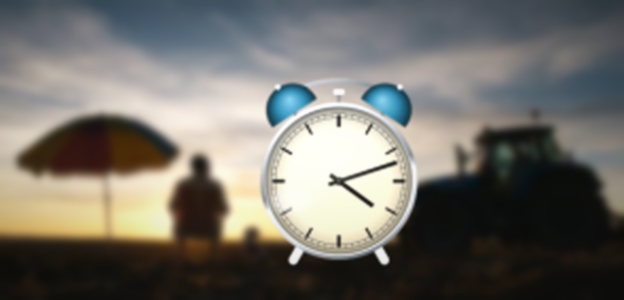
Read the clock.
4:12
